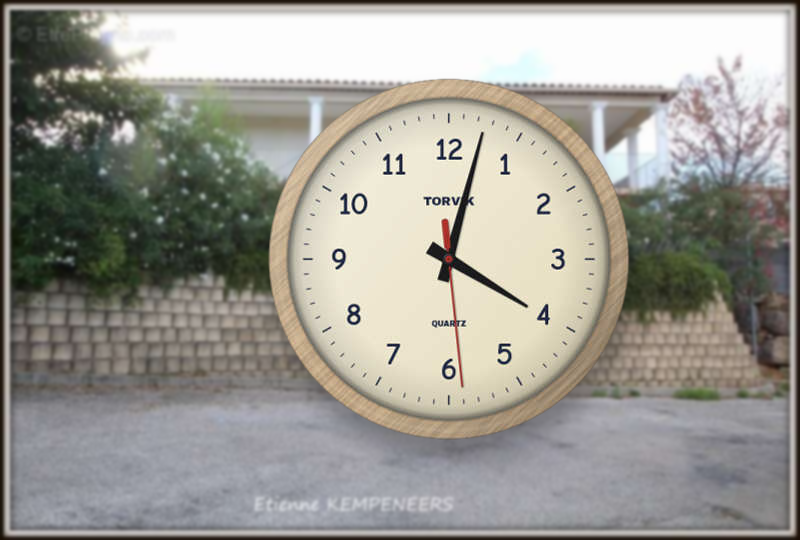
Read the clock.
4:02:29
